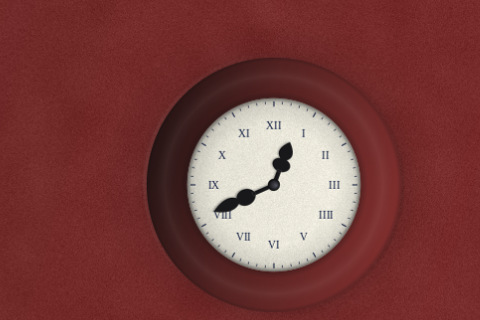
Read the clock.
12:41
